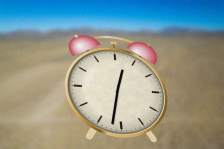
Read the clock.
12:32
